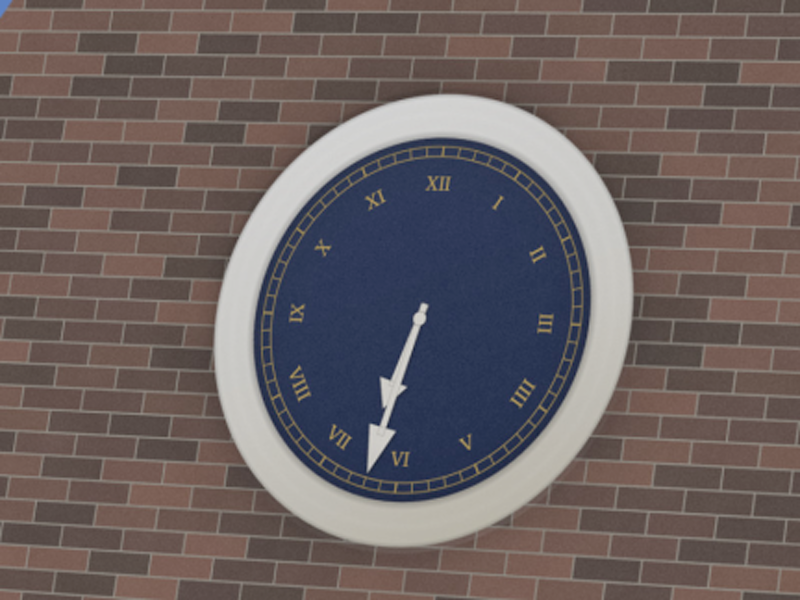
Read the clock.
6:32
